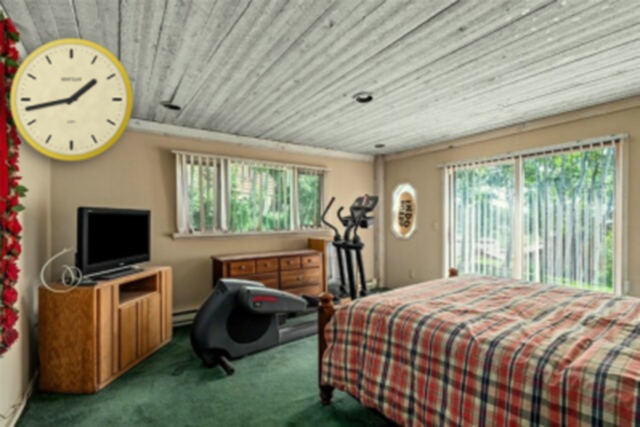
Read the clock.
1:43
